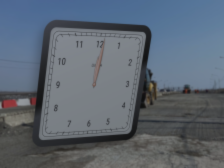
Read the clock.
12:01
